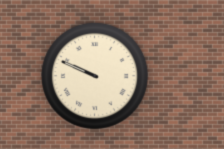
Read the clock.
9:49
